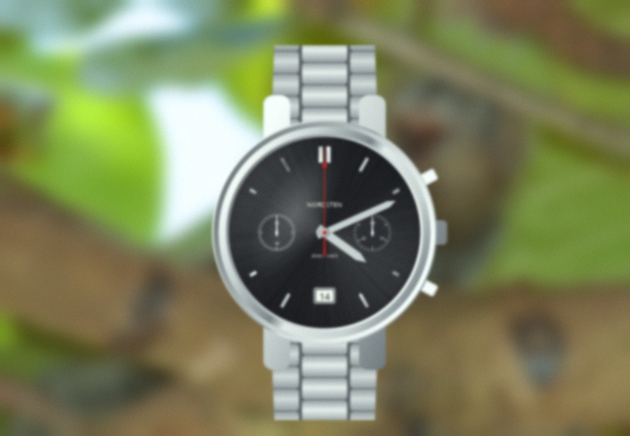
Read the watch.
4:11
